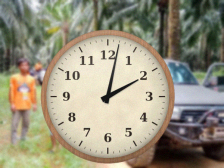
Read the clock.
2:02
